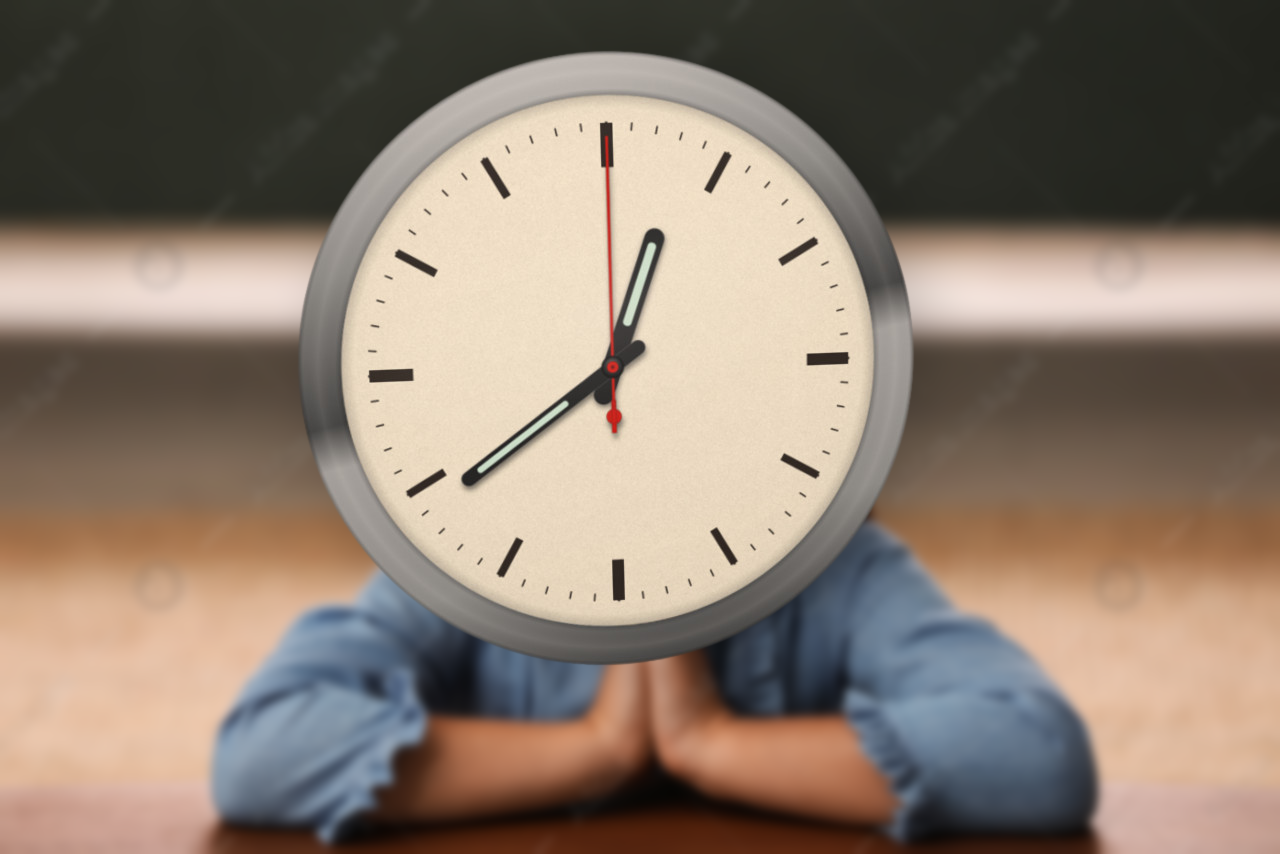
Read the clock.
12:39:00
